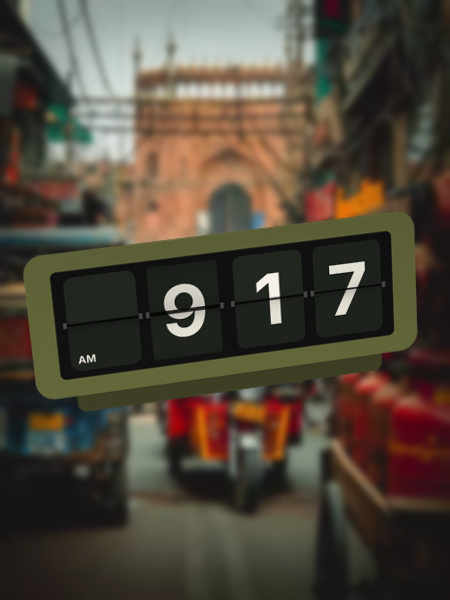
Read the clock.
9:17
